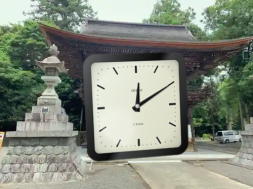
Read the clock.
12:10
